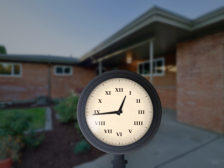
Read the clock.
12:44
